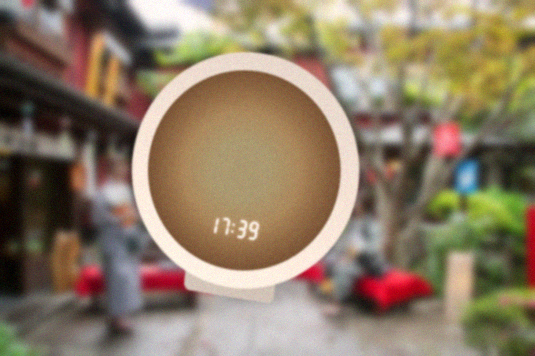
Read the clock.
17:39
